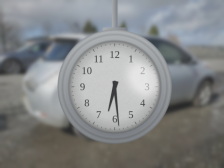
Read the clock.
6:29
